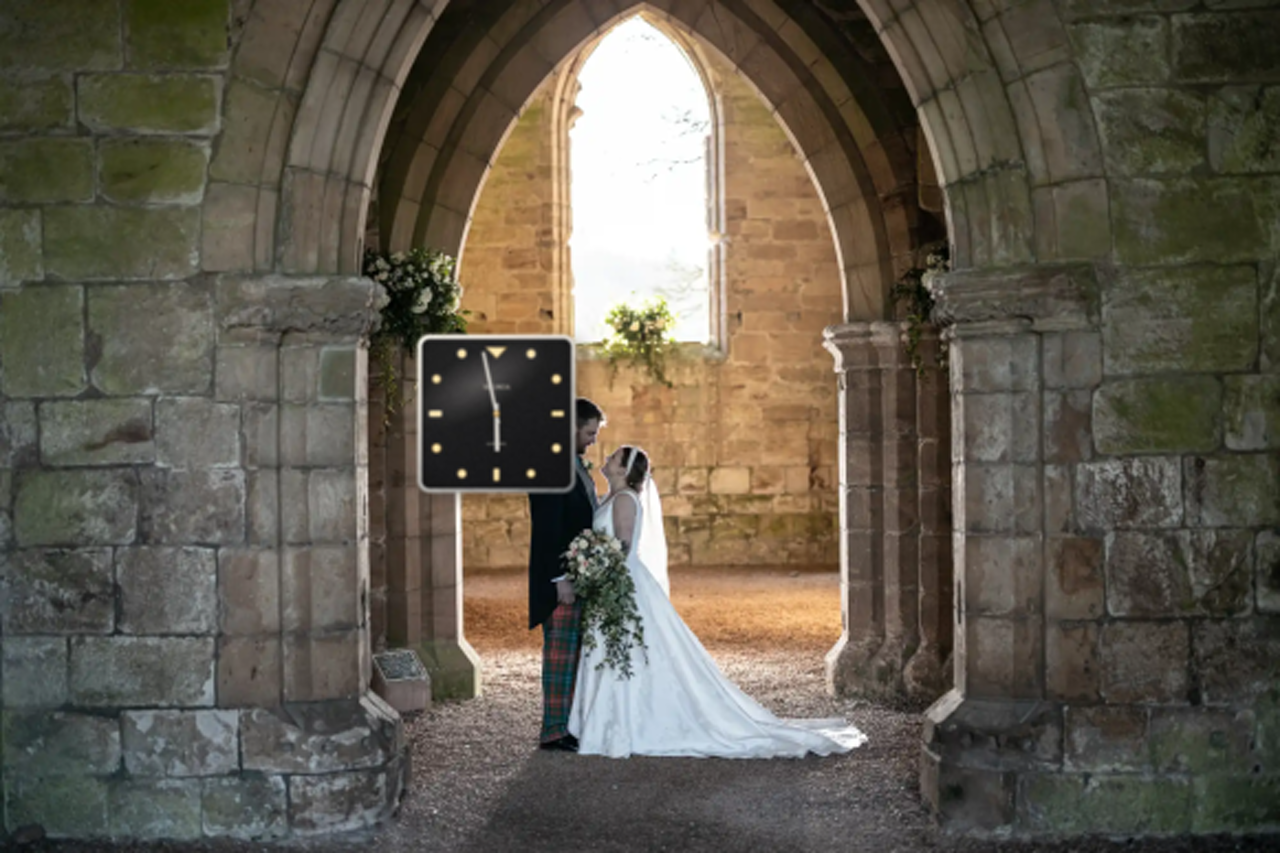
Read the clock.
5:58
